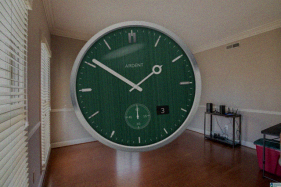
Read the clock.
1:51
